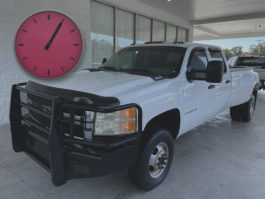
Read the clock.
1:05
